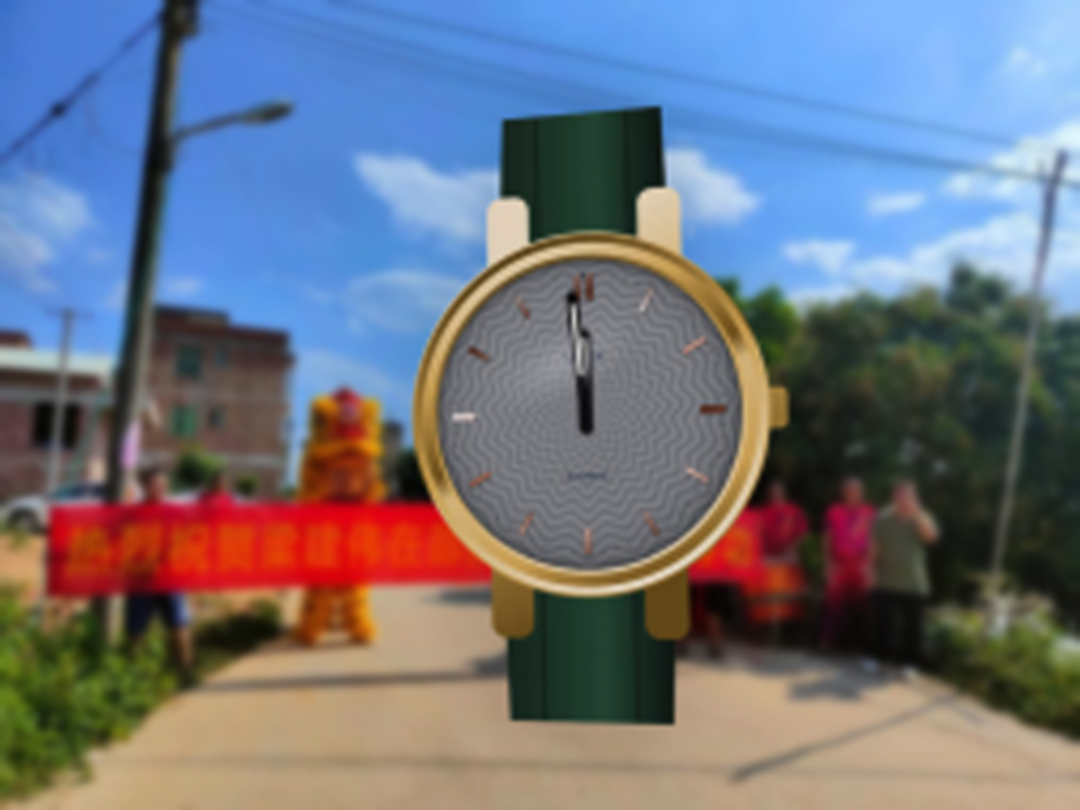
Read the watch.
11:59
